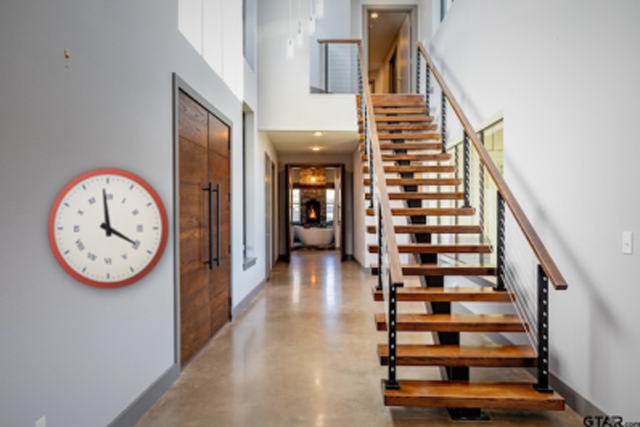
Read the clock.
3:59
